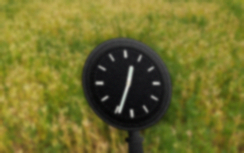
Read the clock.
12:34
